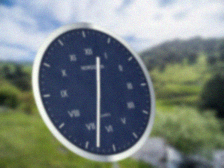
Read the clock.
12:33
